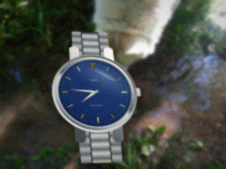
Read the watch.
7:46
